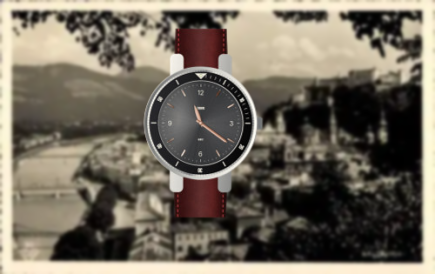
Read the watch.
11:21
